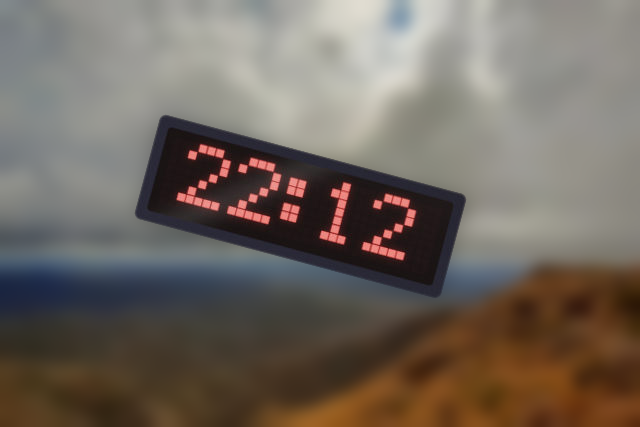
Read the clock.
22:12
